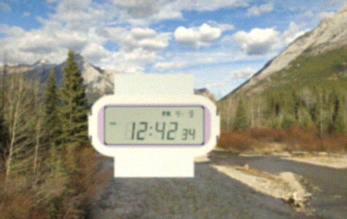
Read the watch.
12:42:34
